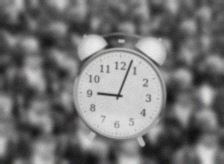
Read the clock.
9:03
